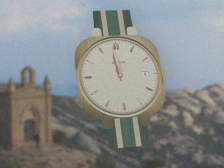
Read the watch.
11:59
